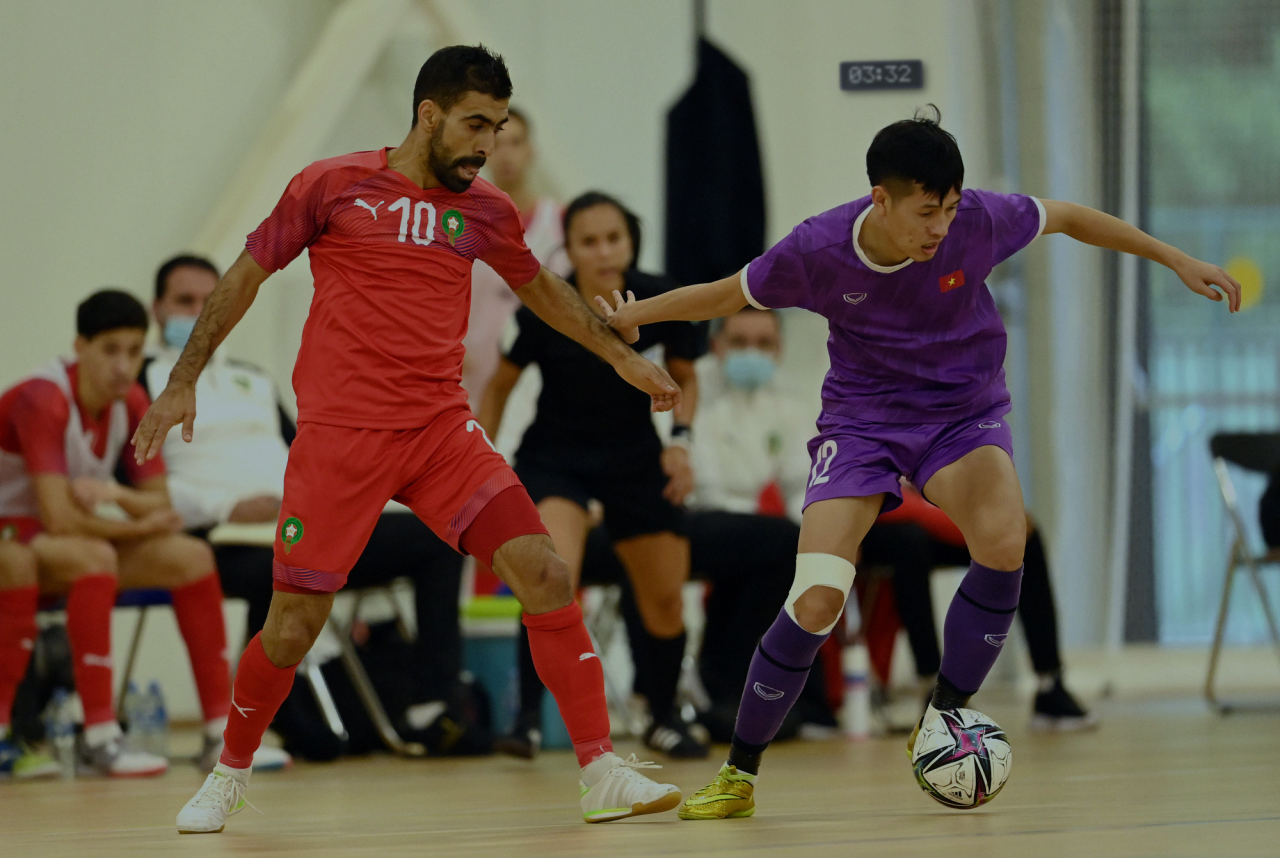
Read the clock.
3:32
